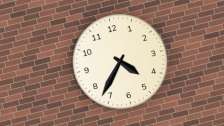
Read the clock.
4:37
